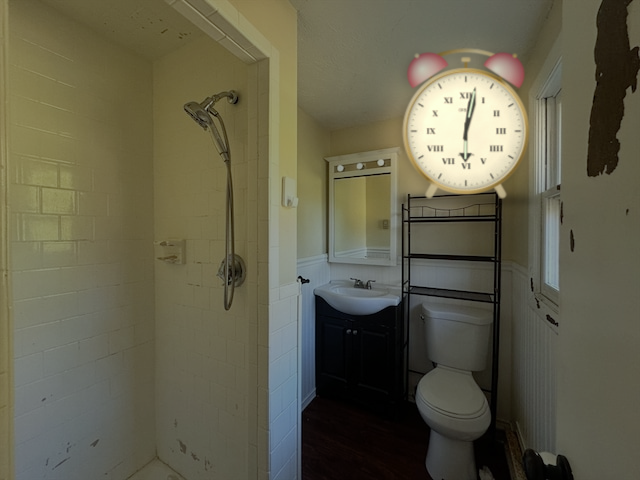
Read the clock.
6:02
